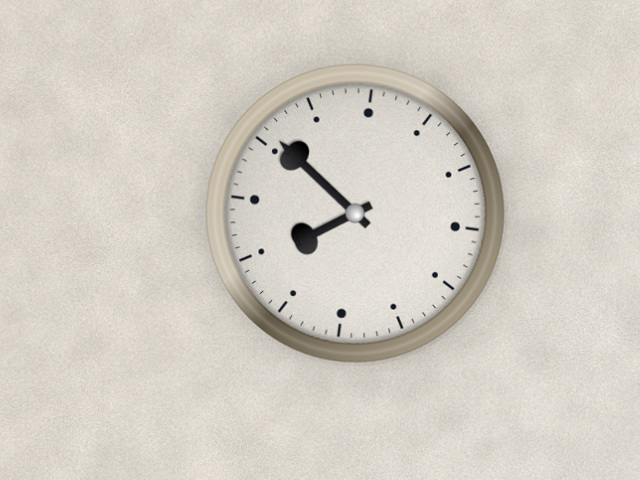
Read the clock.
7:51
